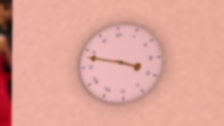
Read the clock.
3:48
